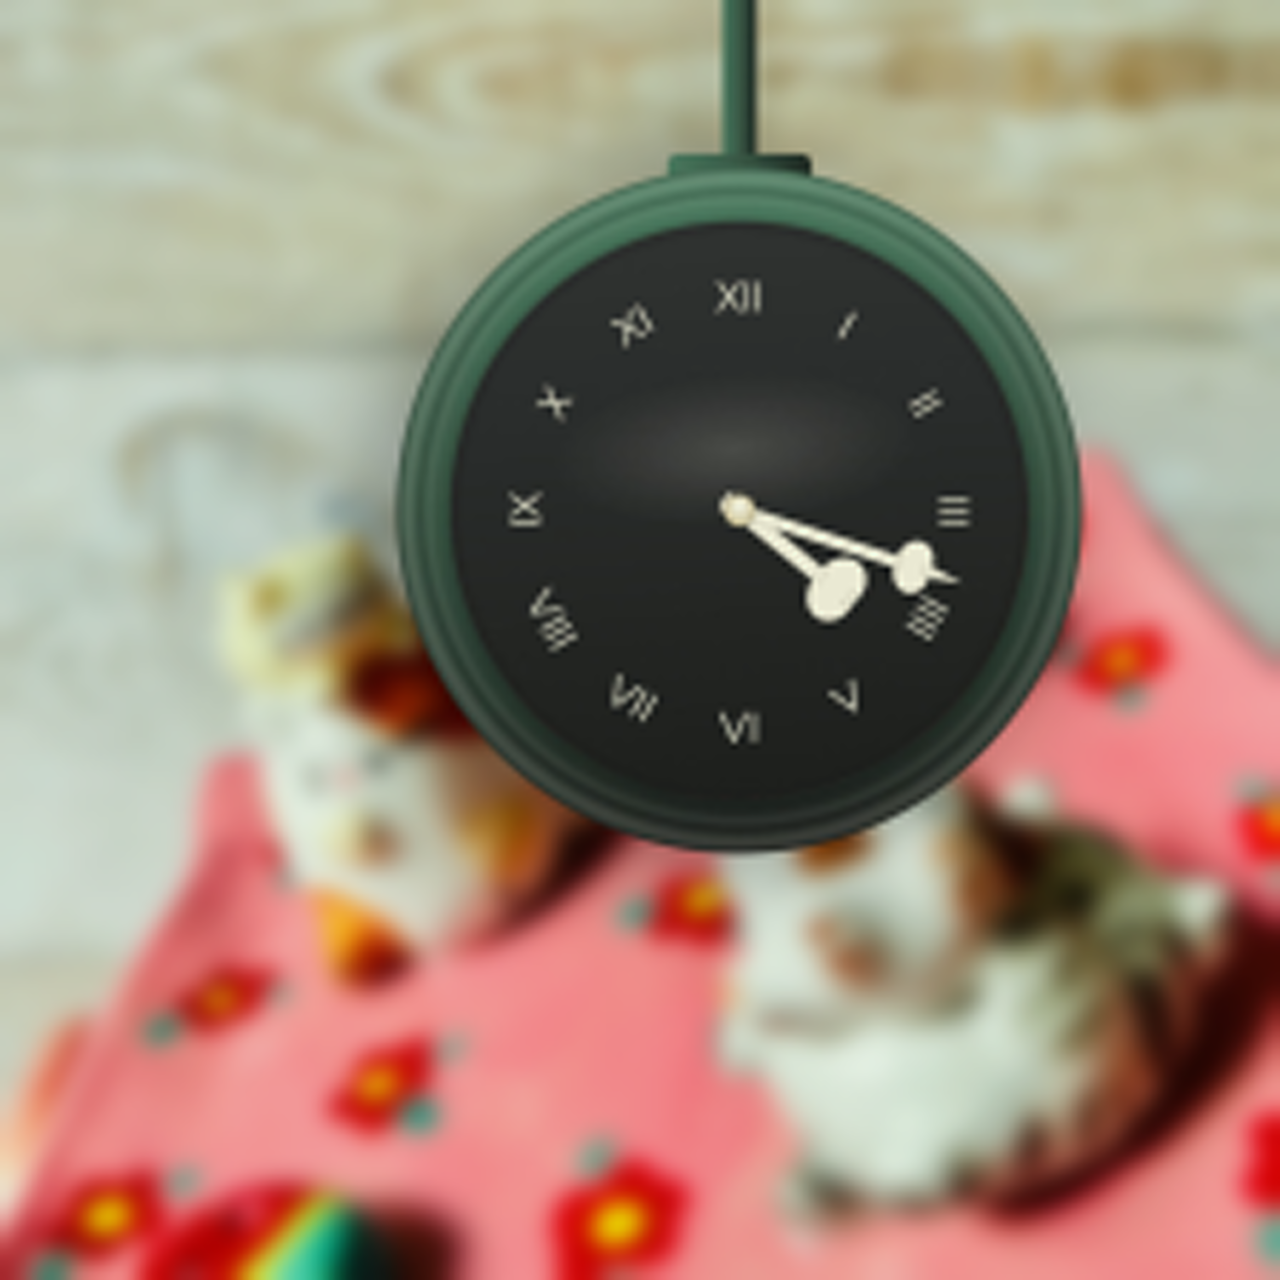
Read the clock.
4:18
